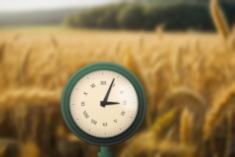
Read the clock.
3:04
